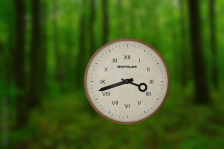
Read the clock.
3:42
